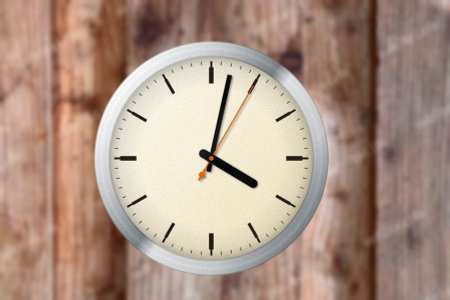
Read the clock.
4:02:05
